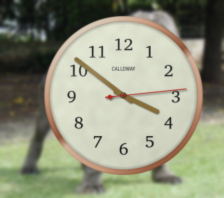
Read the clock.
3:51:14
